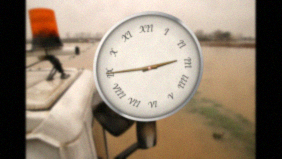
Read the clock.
2:45
